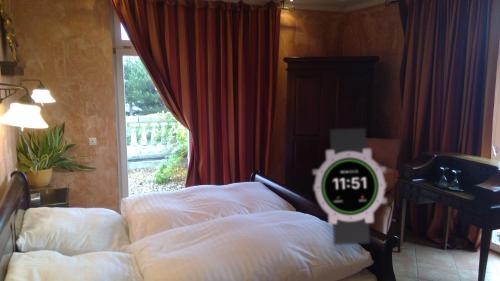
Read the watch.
11:51
